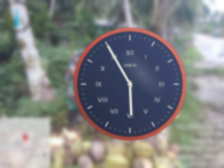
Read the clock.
5:55
